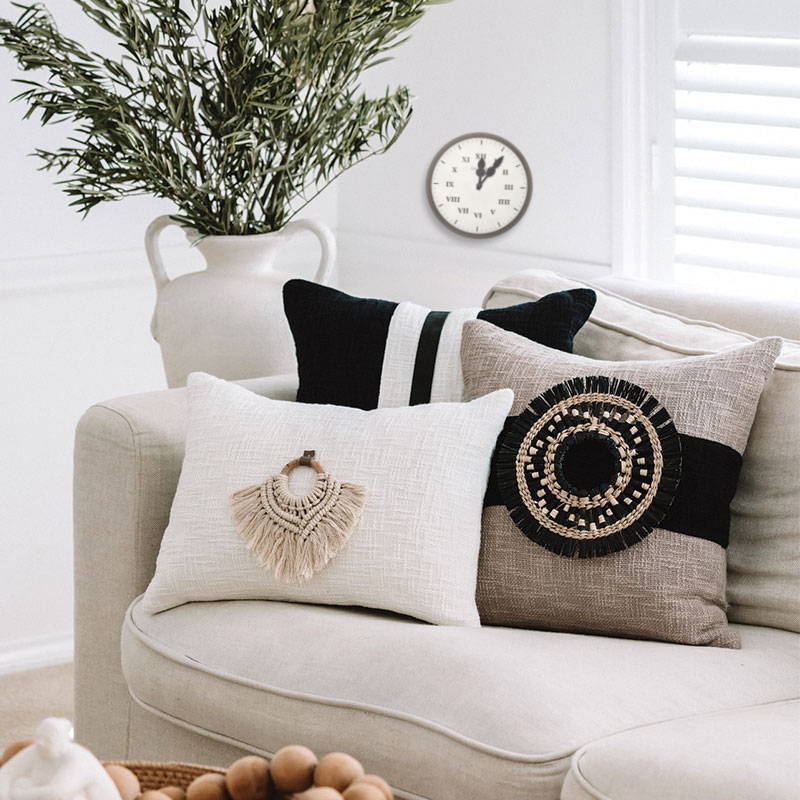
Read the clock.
12:06
